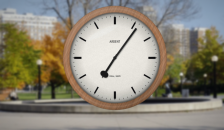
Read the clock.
7:06
